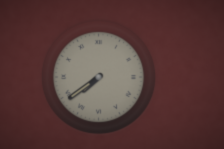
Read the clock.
7:39
